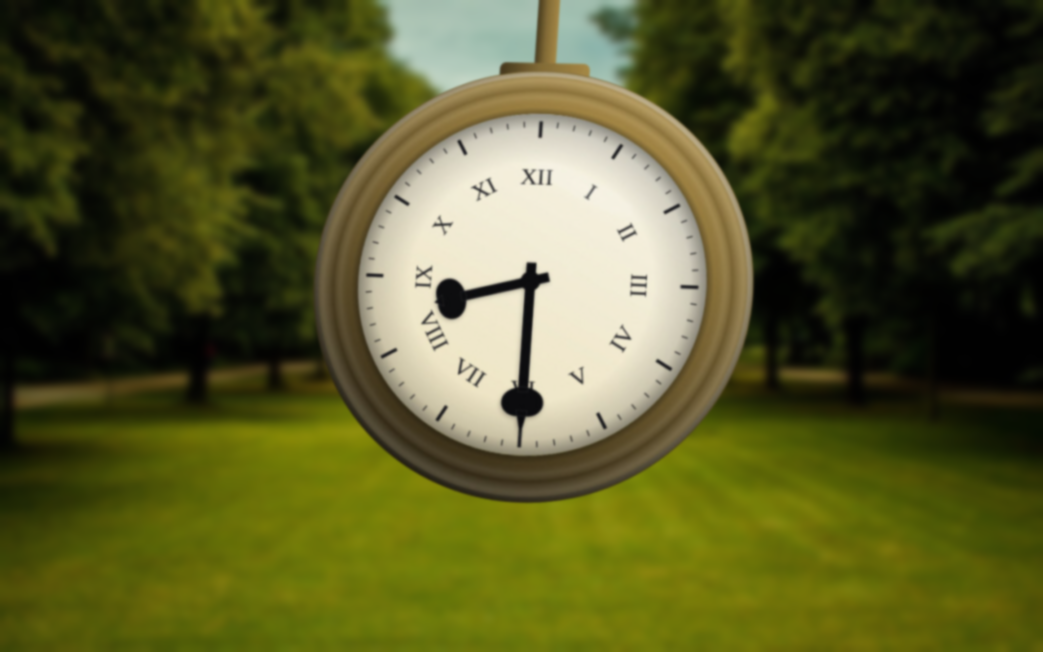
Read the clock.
8:30
